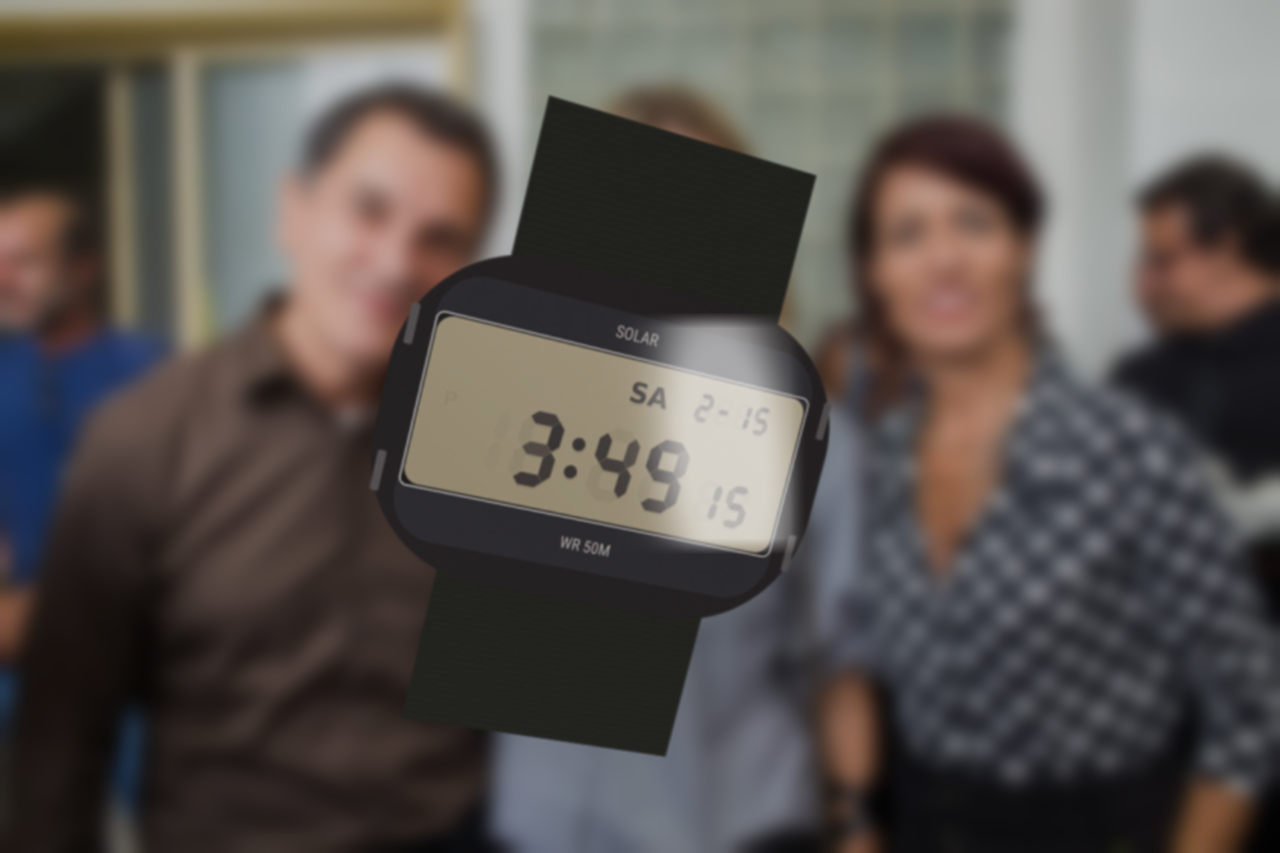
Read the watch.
3:49:15
